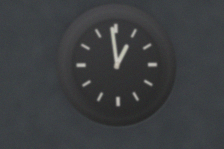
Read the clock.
12:59
